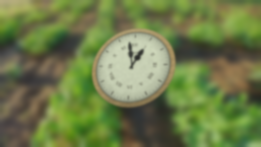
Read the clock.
12:58
